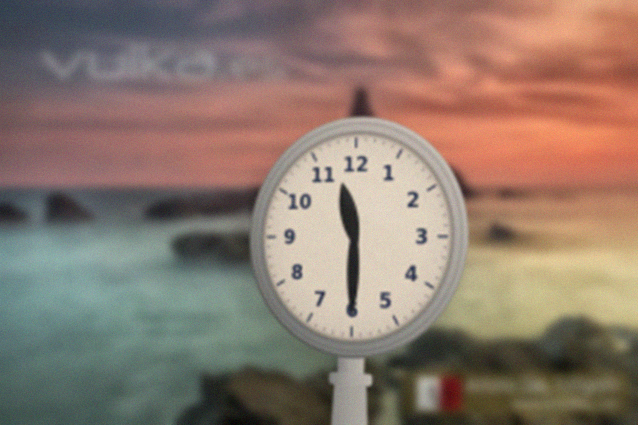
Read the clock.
11:30
